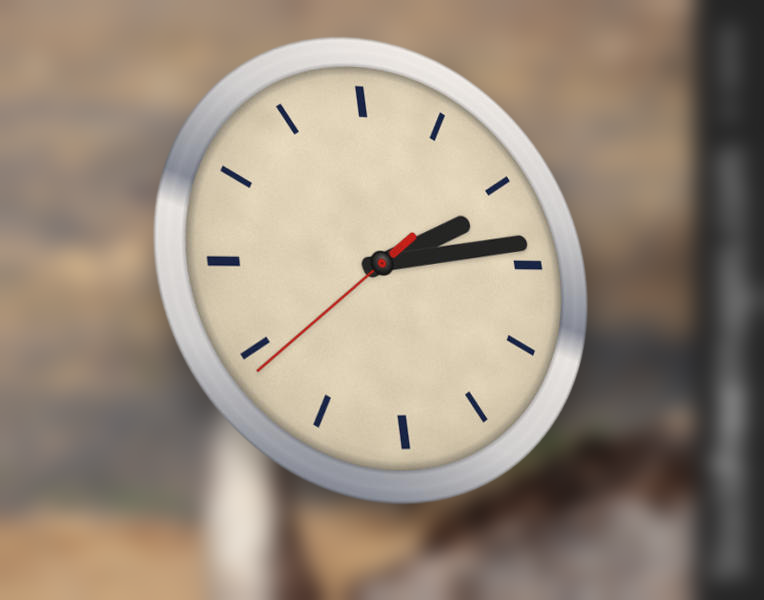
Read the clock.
2:13:39
